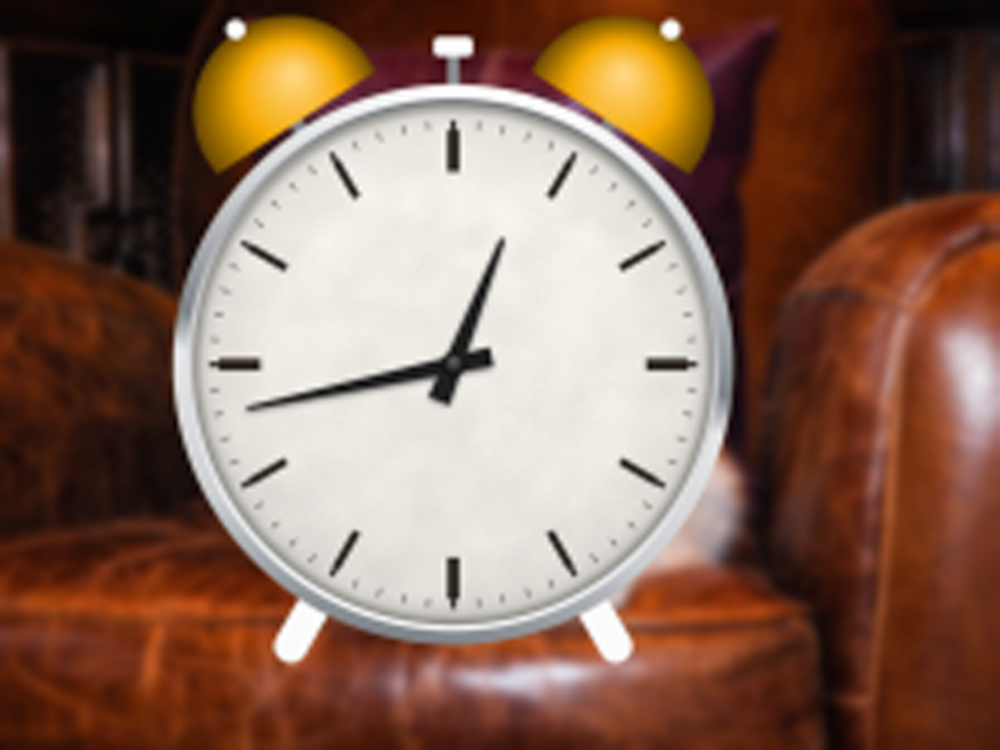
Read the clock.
12:43
